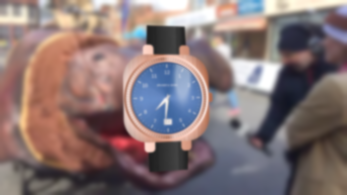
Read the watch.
7:31
